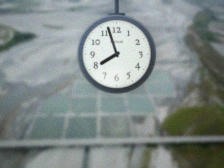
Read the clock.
7:57
